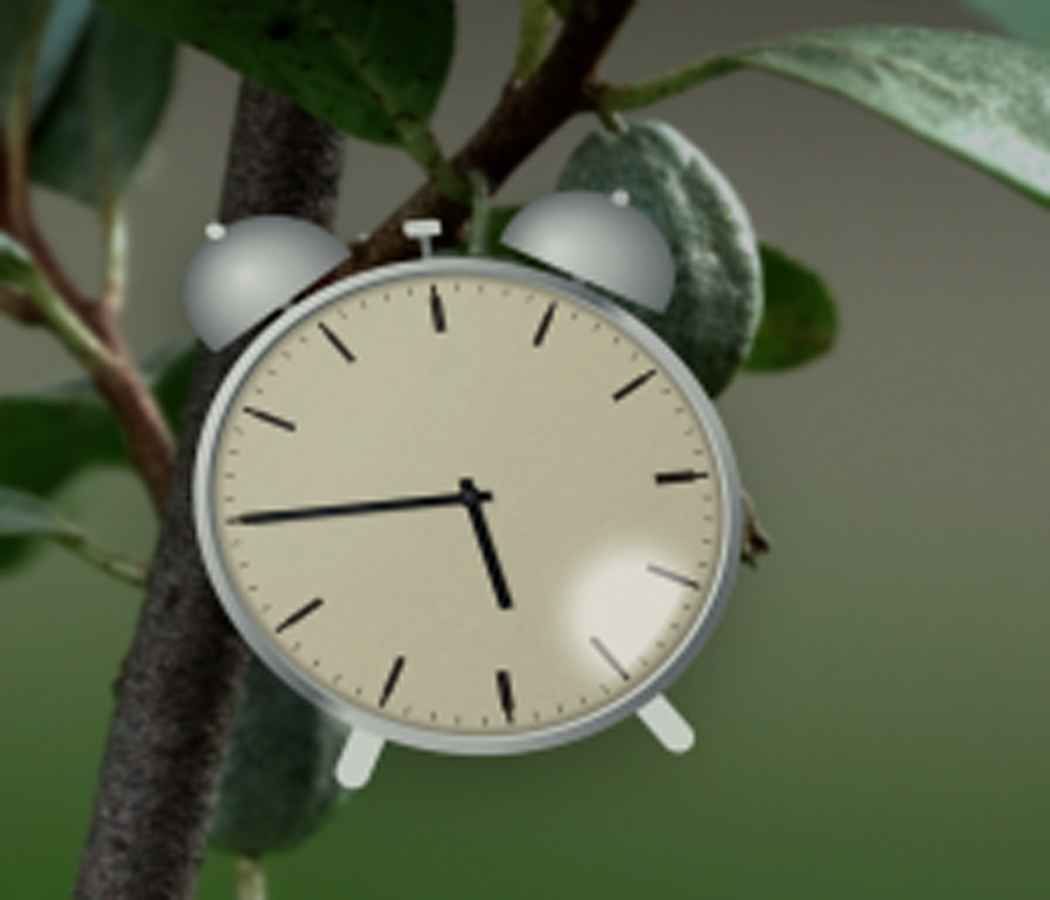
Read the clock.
5:45
